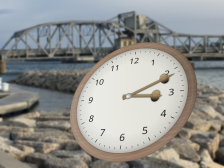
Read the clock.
3:11
